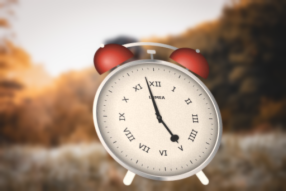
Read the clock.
4:58
